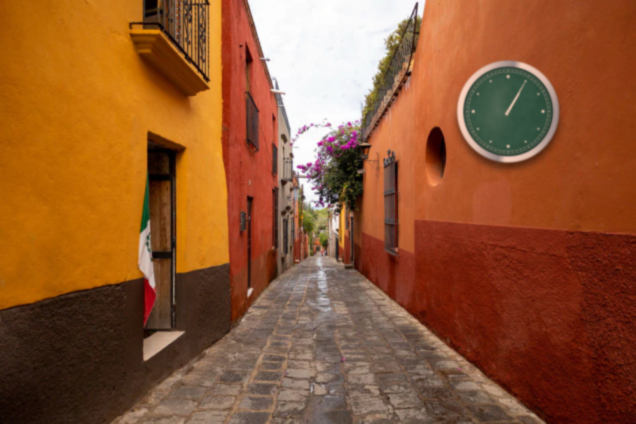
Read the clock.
1:05
